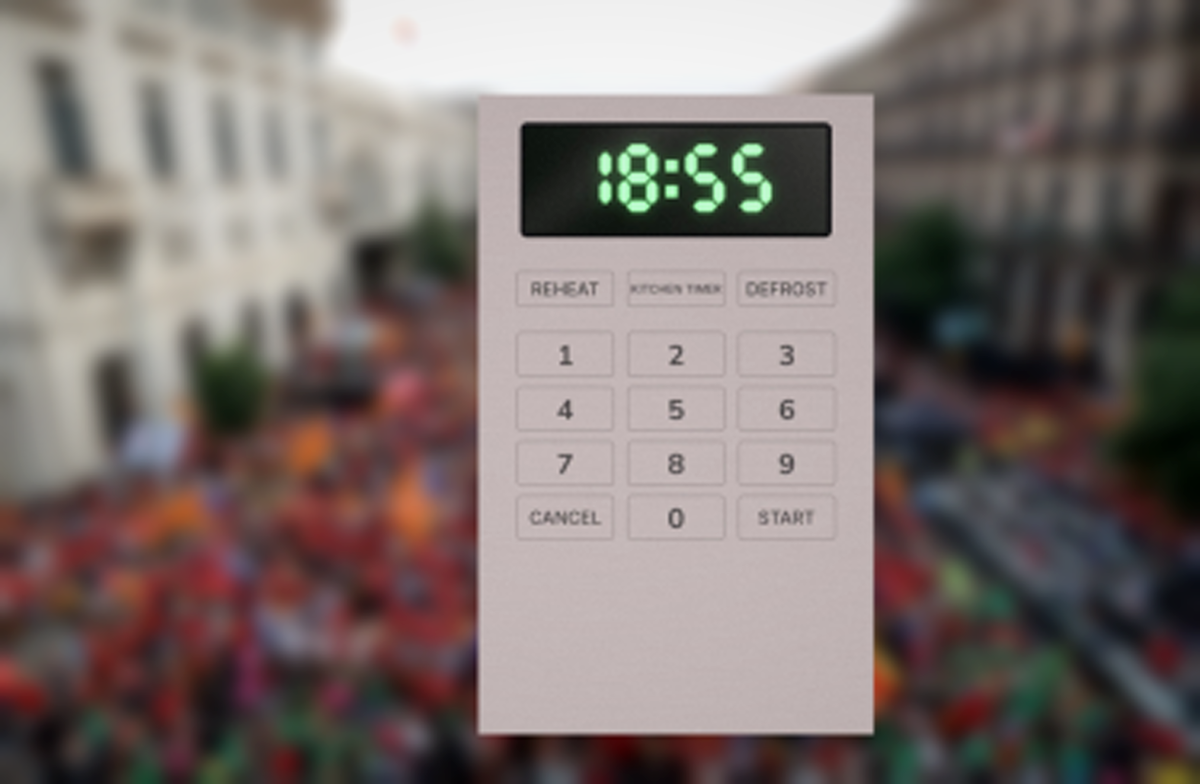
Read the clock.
18:55
